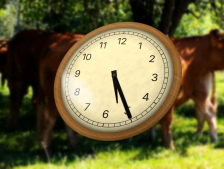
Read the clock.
5:25
